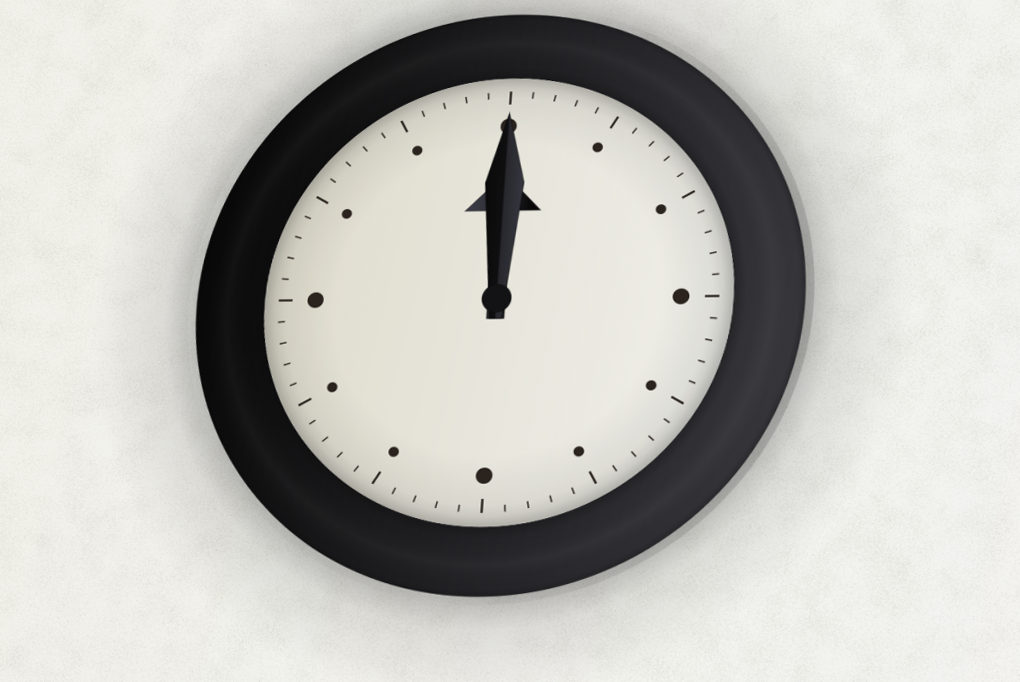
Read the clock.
12:00
